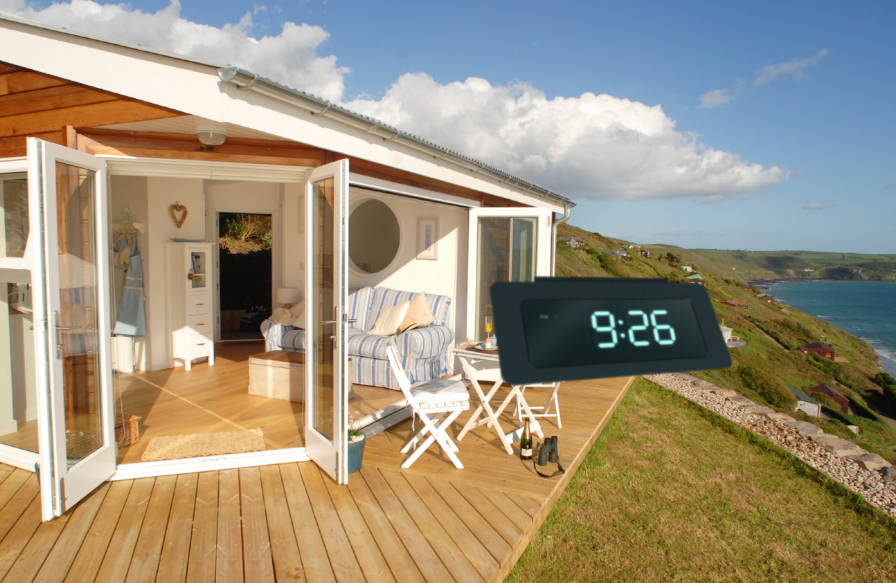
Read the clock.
9:26
